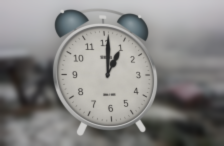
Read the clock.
1:01
